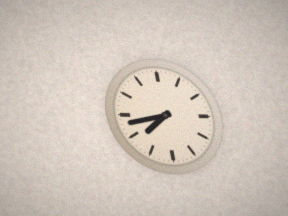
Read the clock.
7:43
